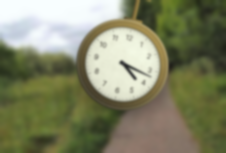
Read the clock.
4:17
